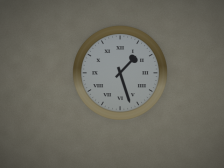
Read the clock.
1:27
